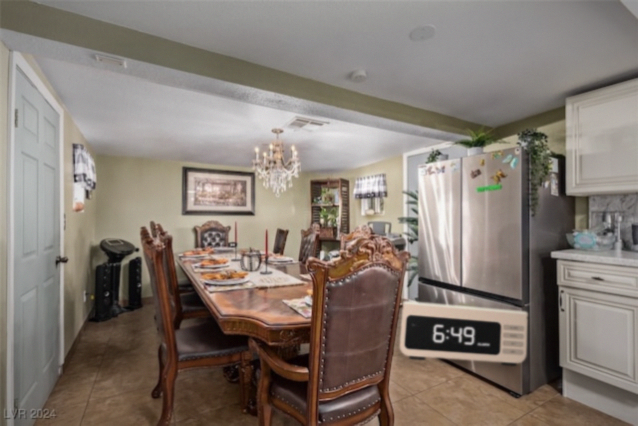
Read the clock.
6:49
